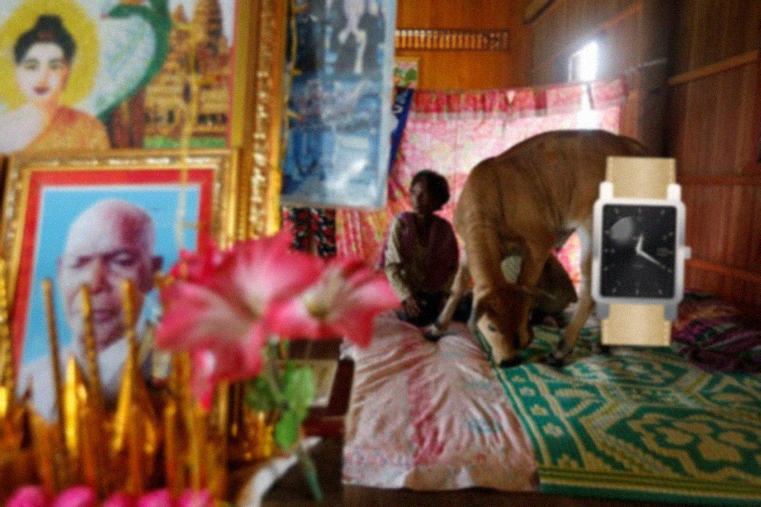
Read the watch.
12:20
